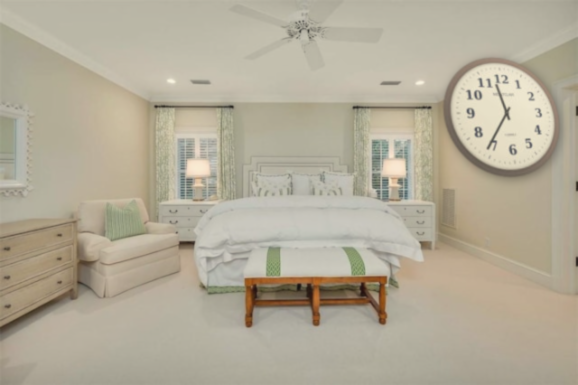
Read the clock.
11:36
